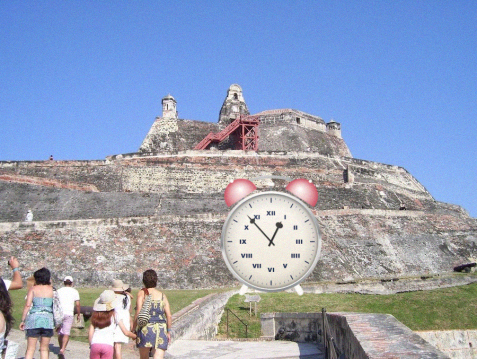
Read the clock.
12:53
